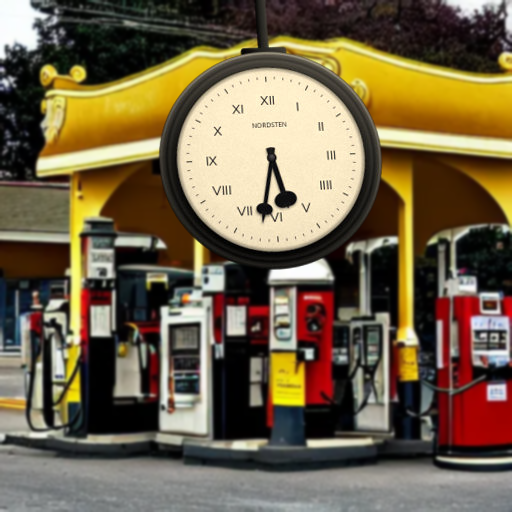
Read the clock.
5:32
